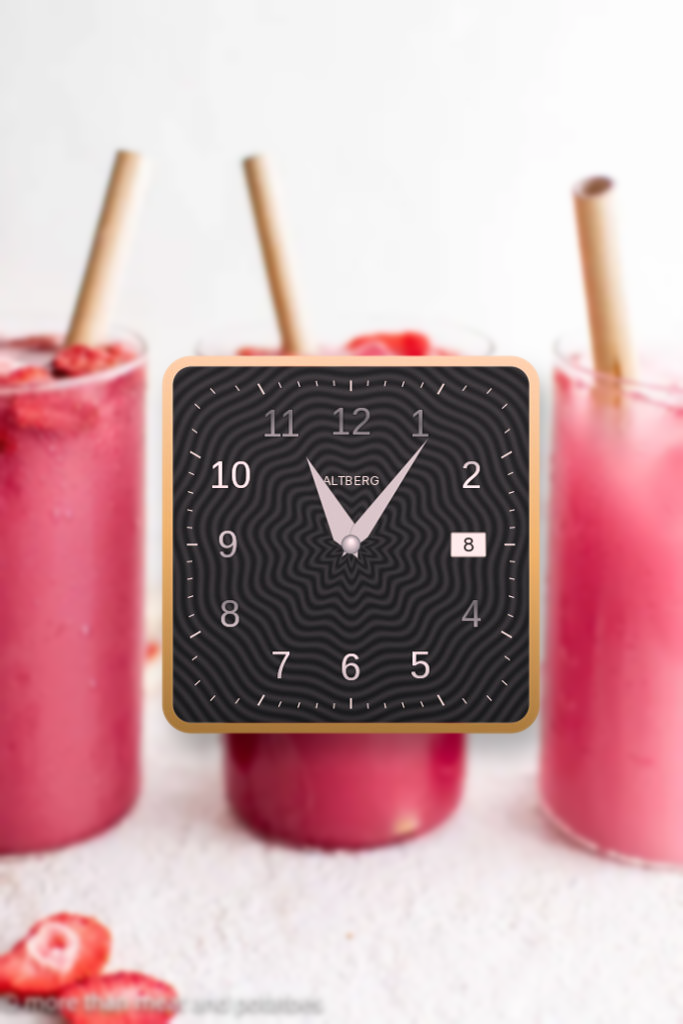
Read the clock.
11:06
